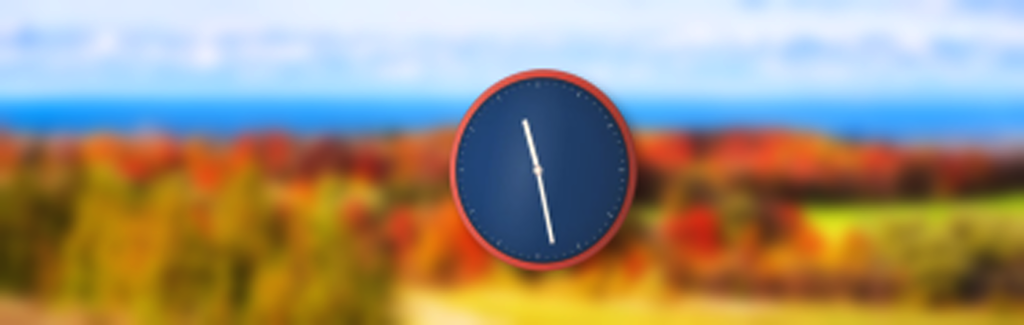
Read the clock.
11:28
